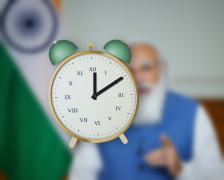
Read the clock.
12:10
